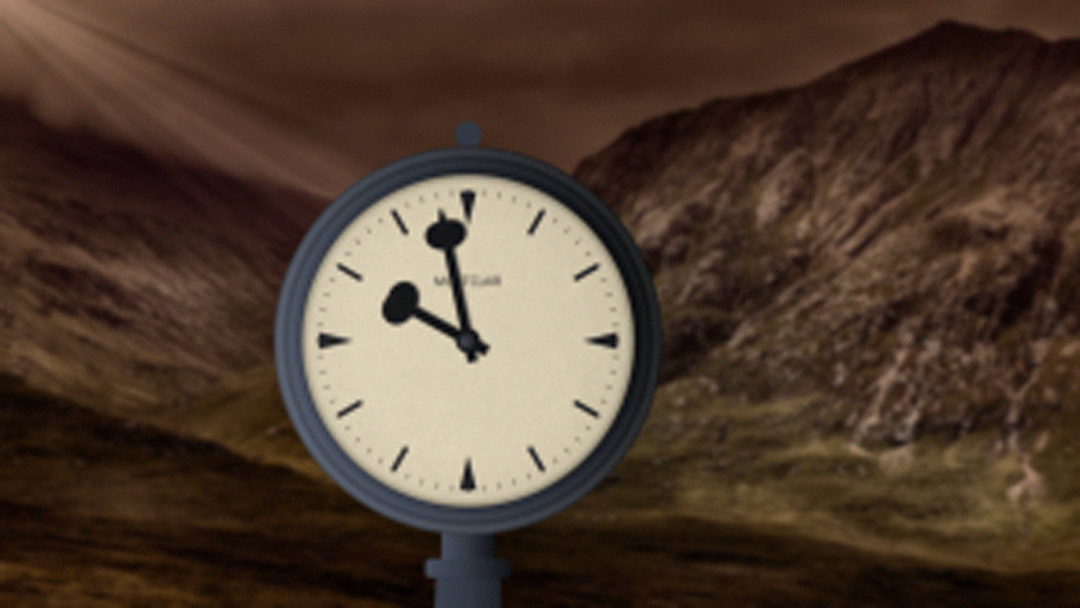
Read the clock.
9:58
